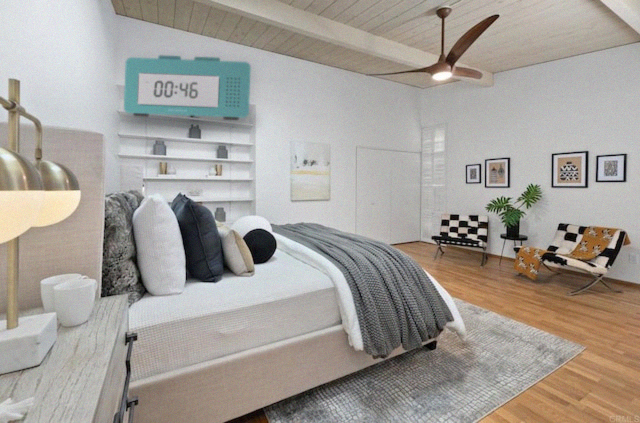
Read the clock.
0:46
